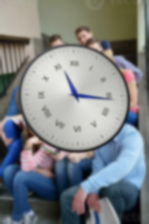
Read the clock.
11:16
